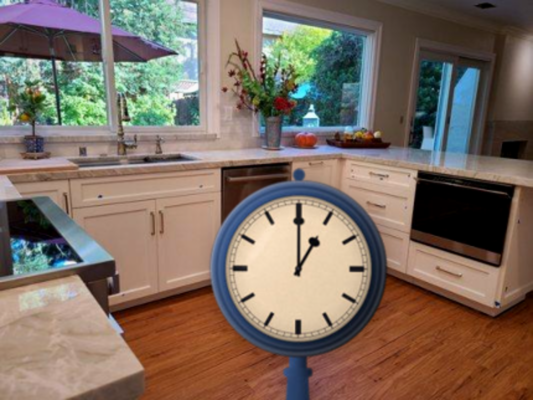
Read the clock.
1:00
